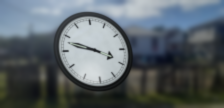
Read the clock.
3:48
